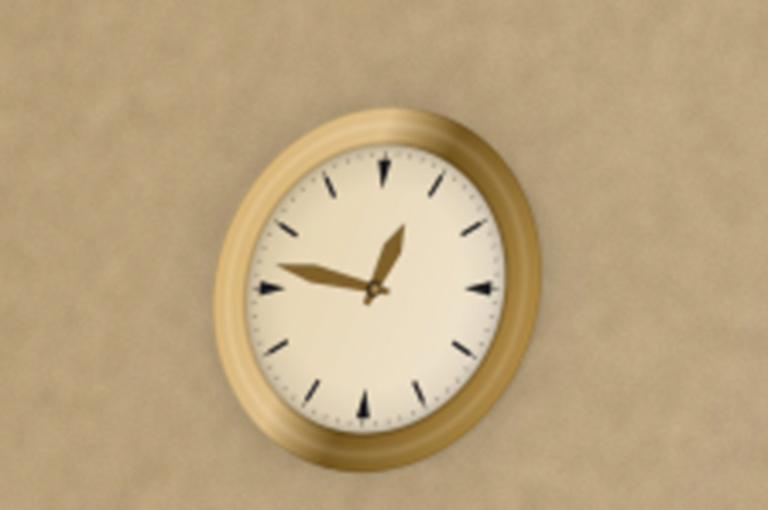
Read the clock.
12:47
